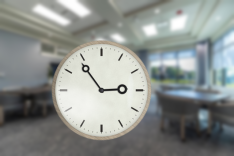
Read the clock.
2:54
